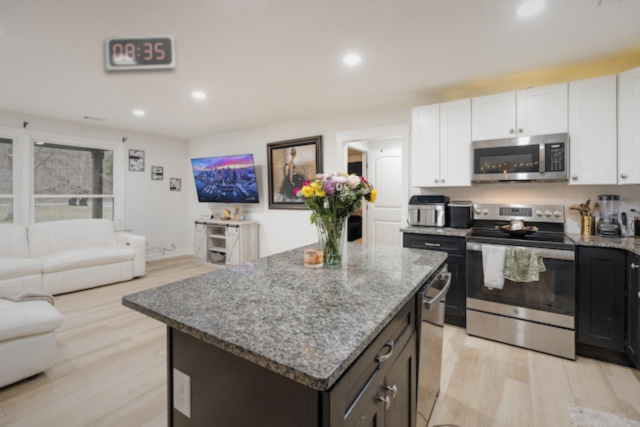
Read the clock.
8:35
